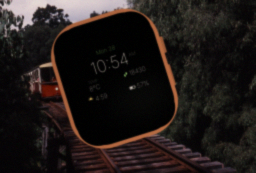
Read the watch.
10:54
